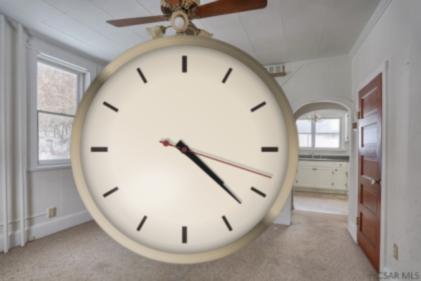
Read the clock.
4:22:18
